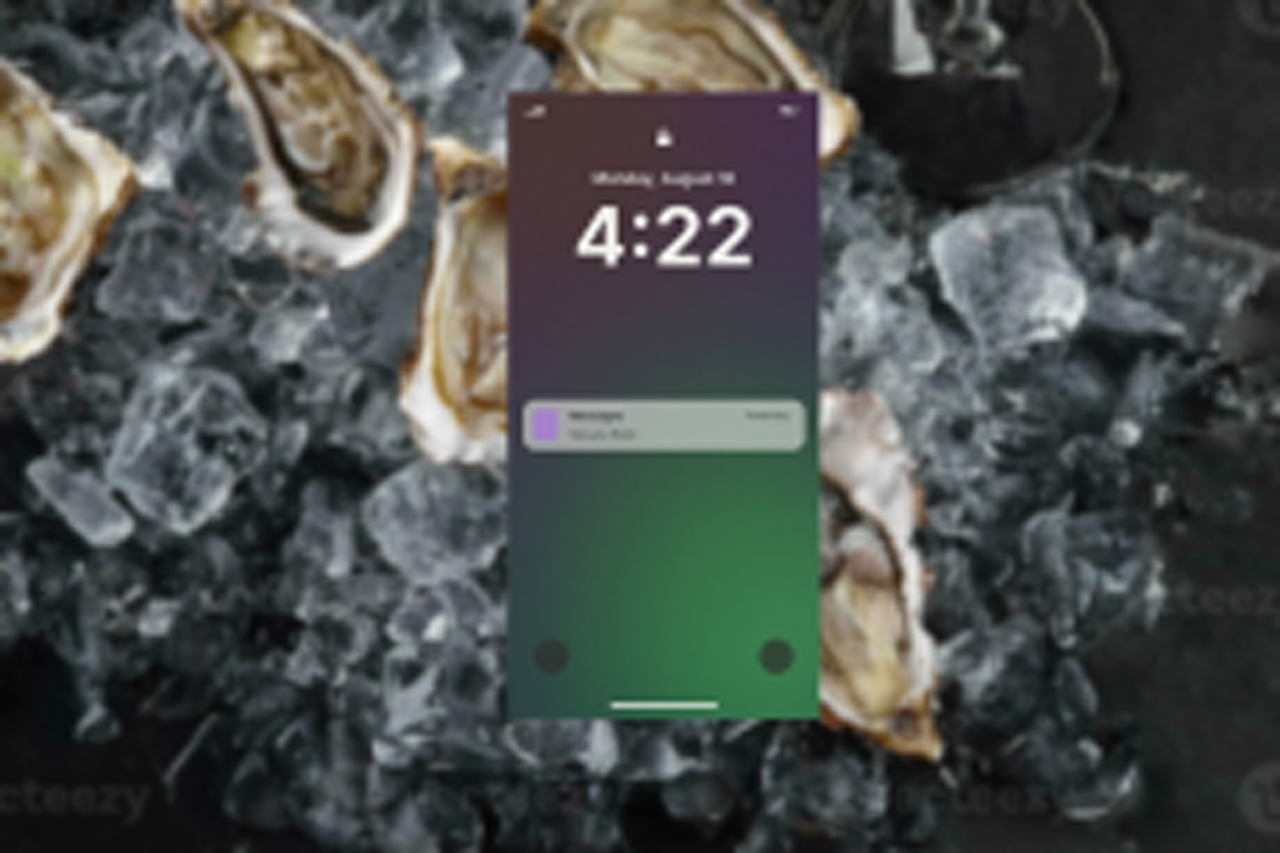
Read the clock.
4:22
